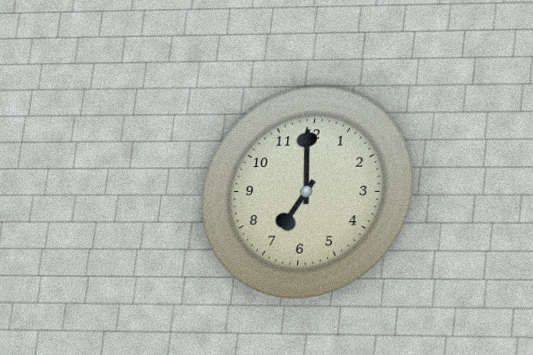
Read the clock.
6:59
